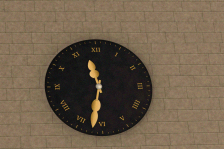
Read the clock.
11:32
